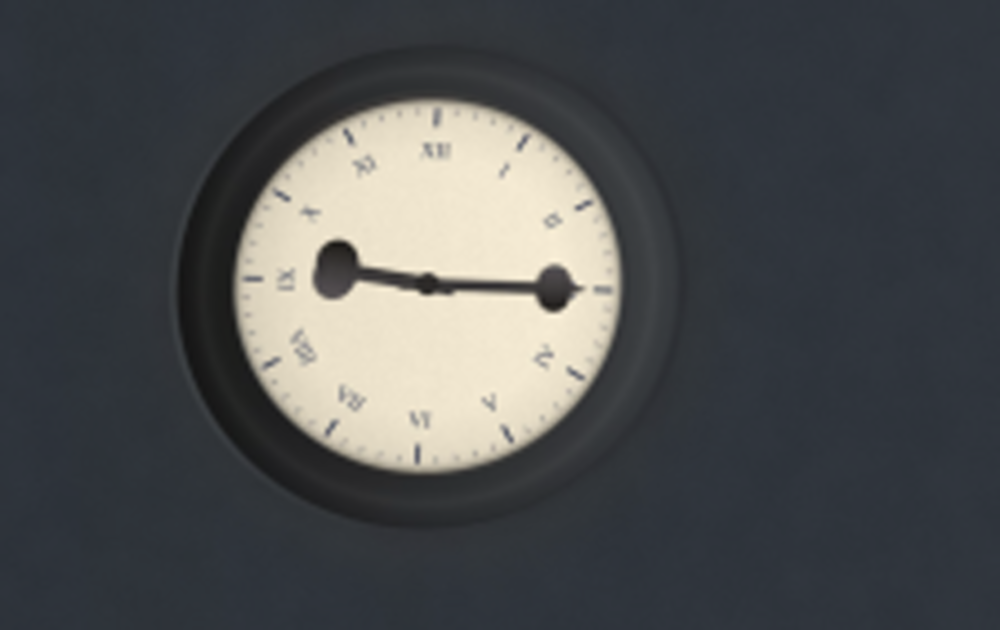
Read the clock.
9:15
